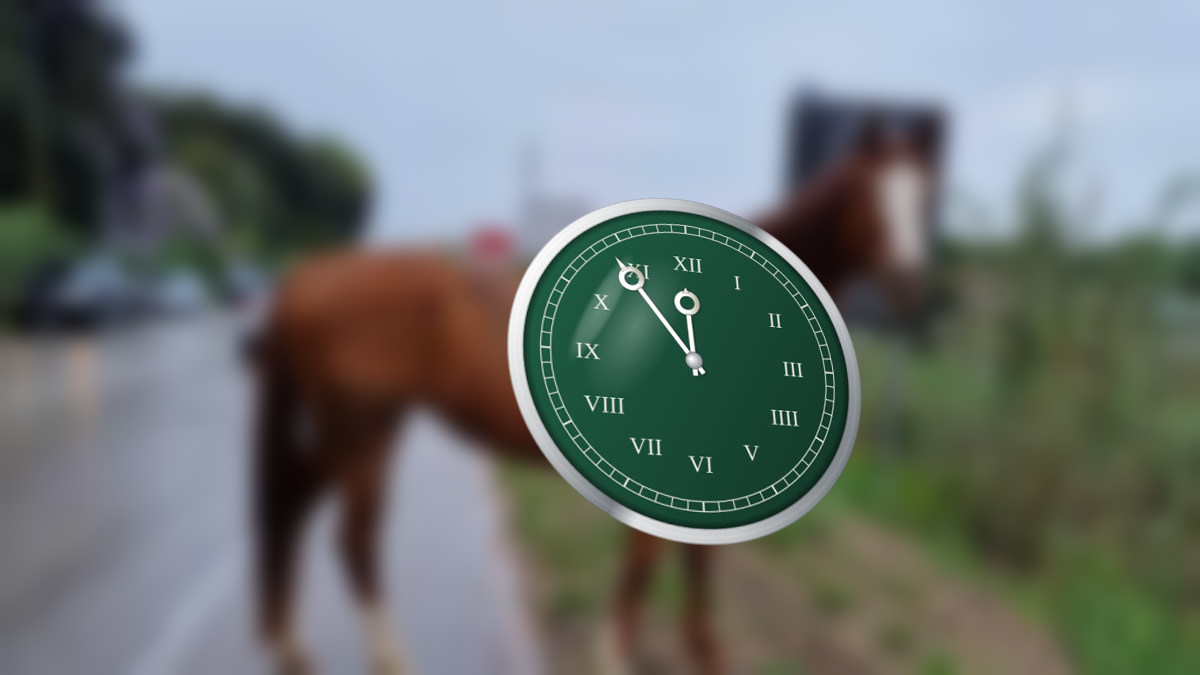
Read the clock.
11:54
